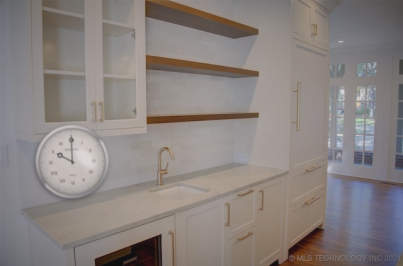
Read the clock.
10:00
